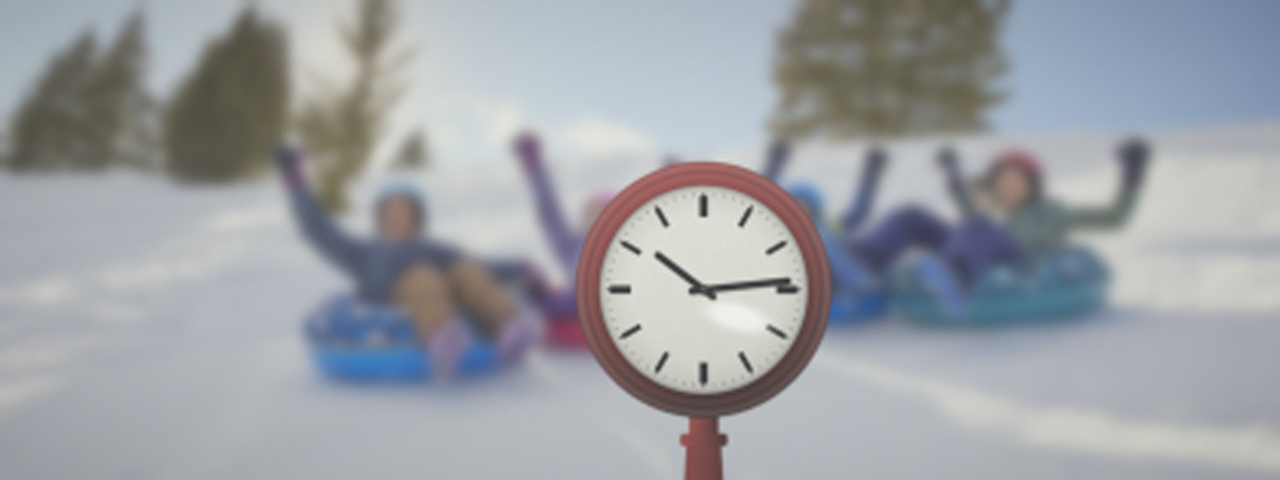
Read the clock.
10:14
